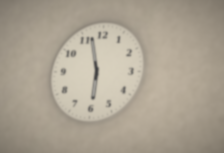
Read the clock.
5:57
